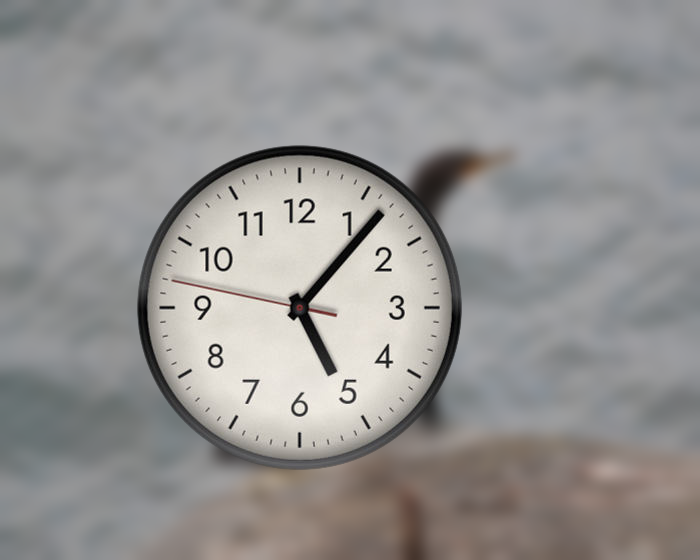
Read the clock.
5:06:47
